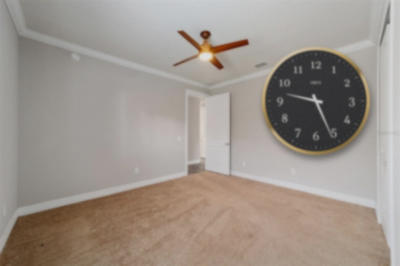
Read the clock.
9:26
